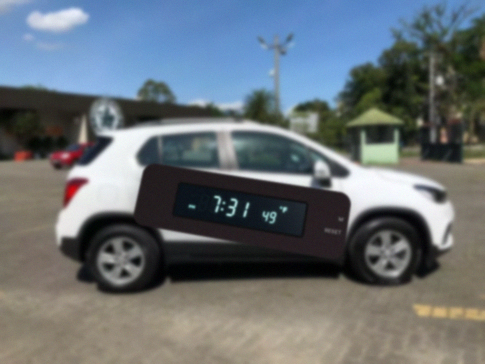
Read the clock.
7:31
